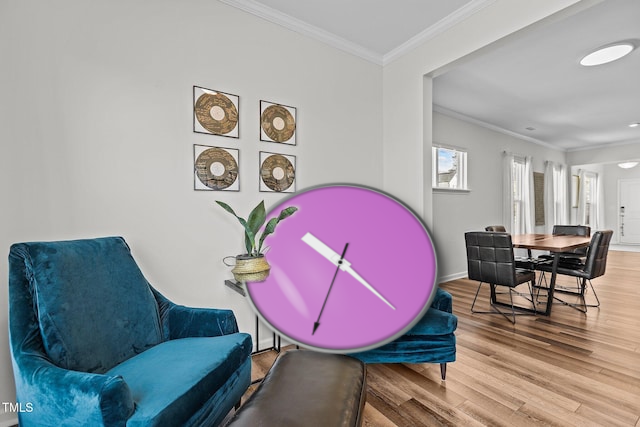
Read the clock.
10:22:33
